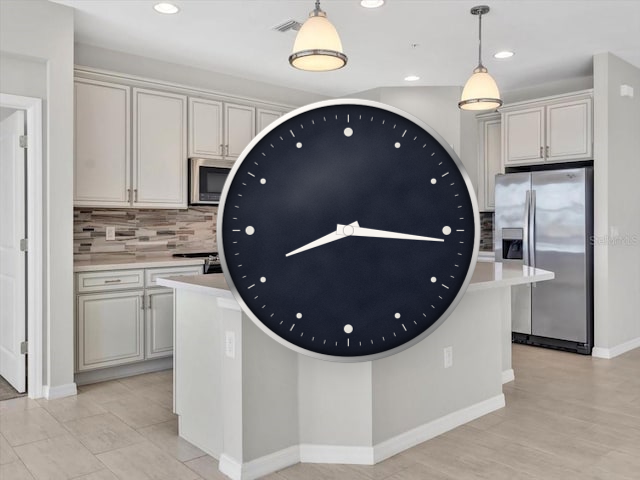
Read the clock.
8:16
